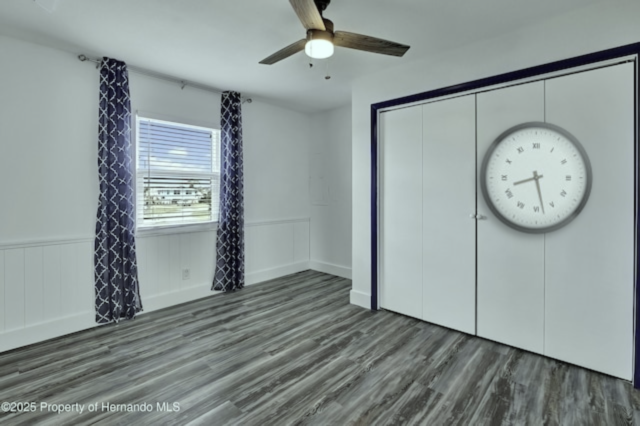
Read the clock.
8:28
